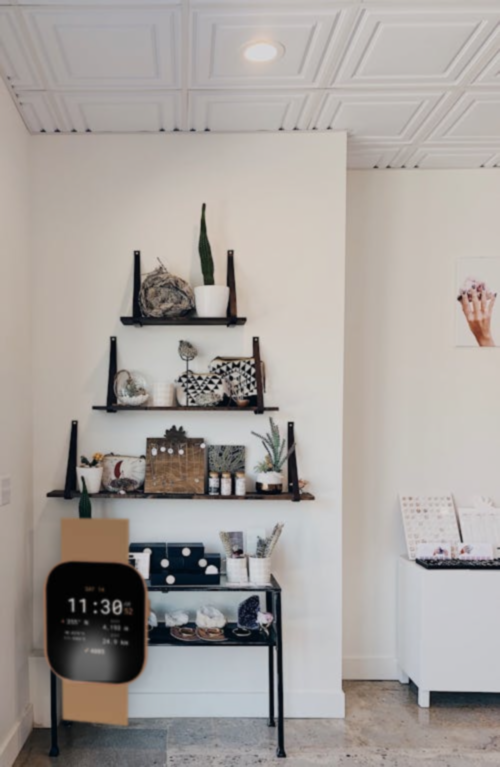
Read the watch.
11:30
